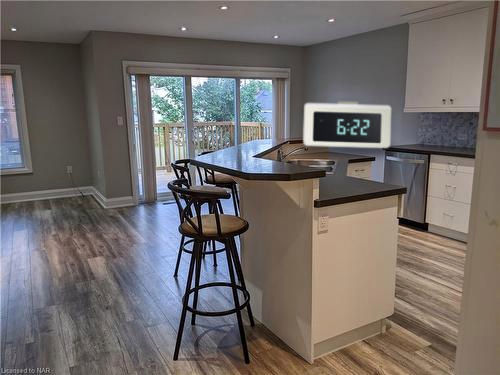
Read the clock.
6:22
